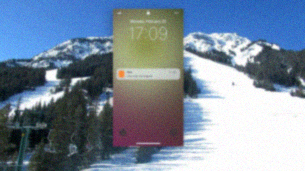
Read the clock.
17:09
